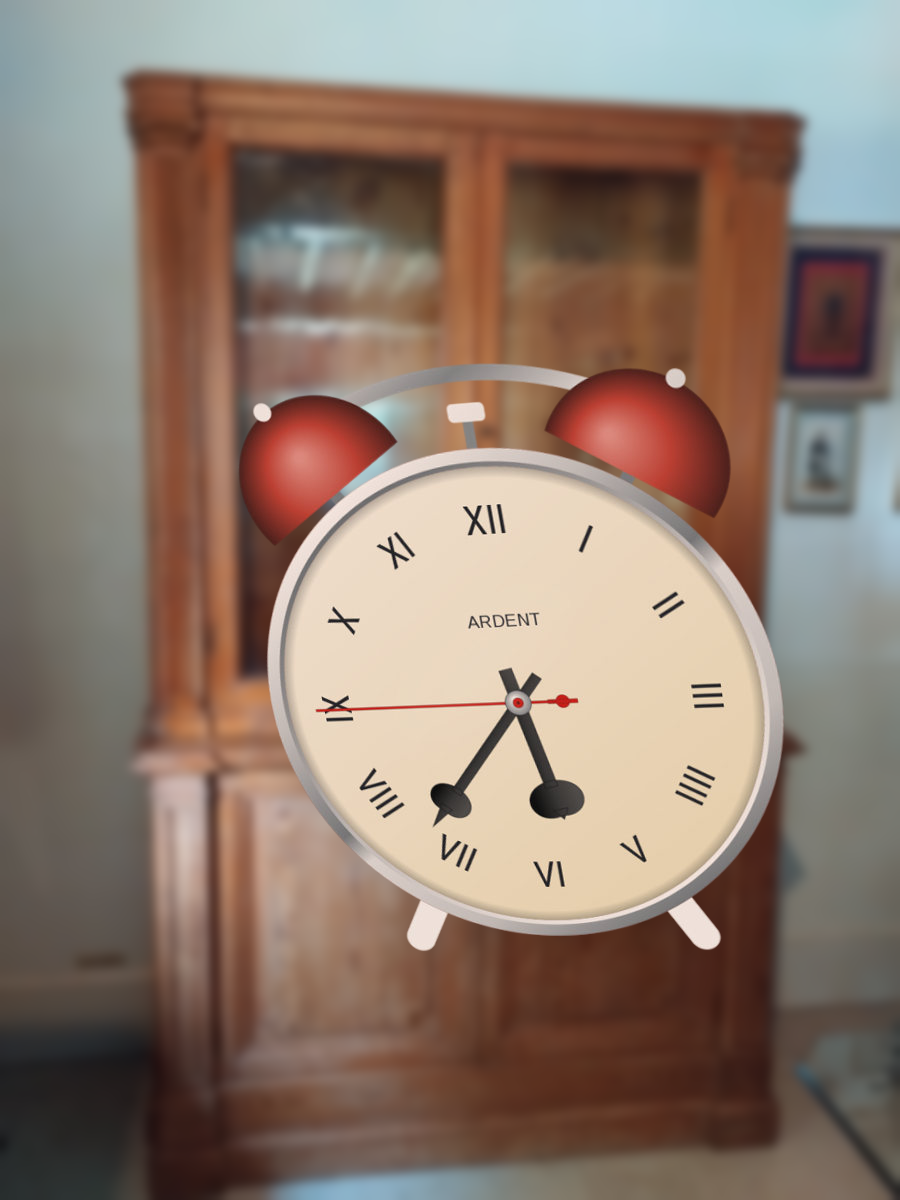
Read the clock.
5:36:45
